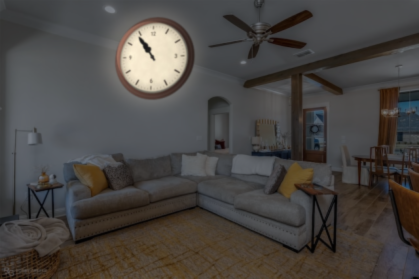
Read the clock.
10:54
